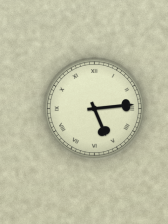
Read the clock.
5:14
